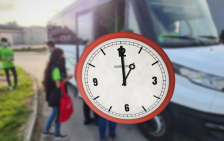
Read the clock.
1:00
